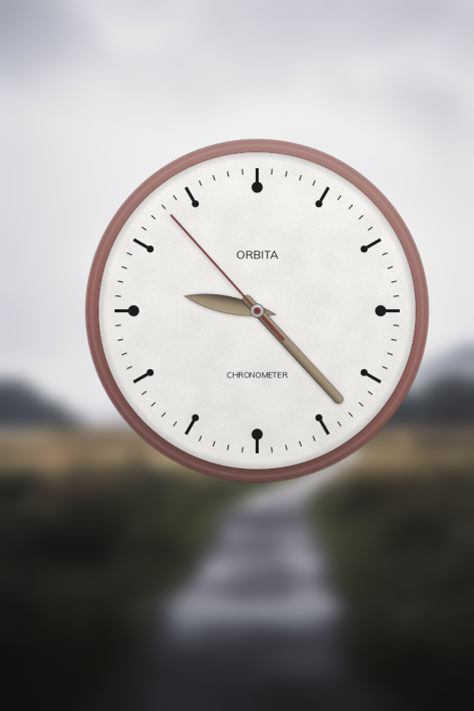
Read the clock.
9:22:53
